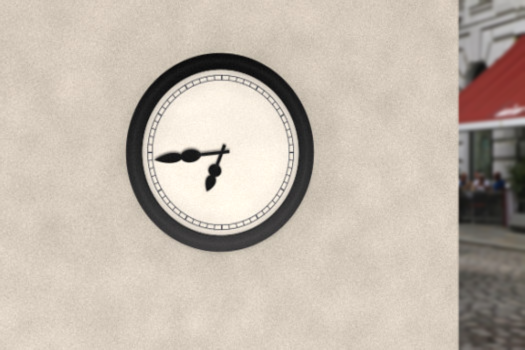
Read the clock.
6:44
